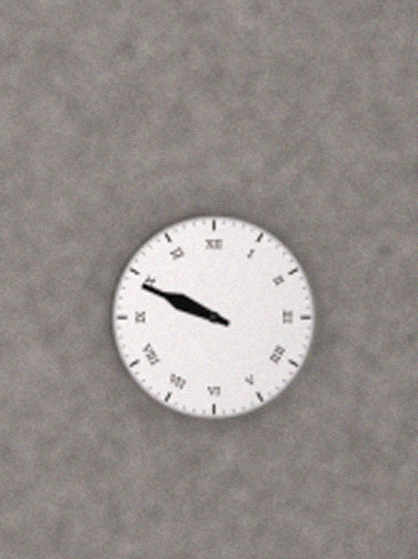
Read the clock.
9:49
